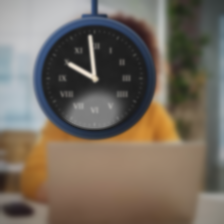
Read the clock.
9:59
